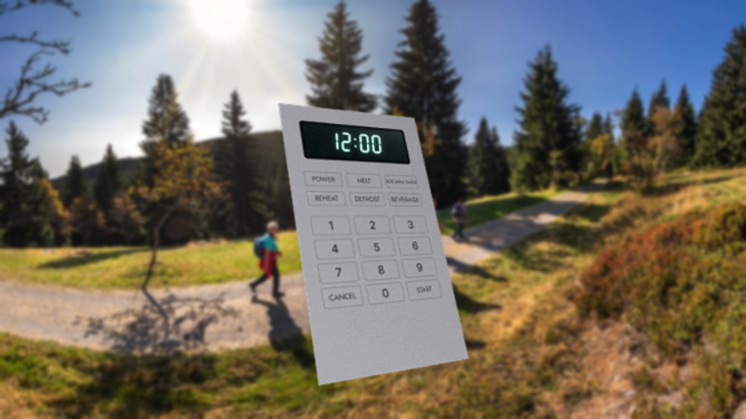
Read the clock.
12:00
